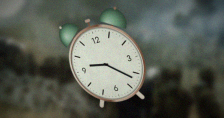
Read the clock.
9:22
